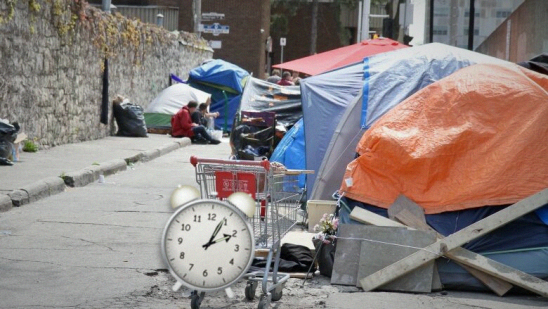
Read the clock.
2:04
